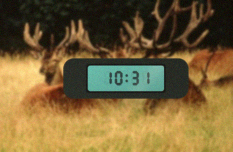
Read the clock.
10:31
